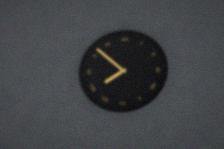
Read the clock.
7:52
